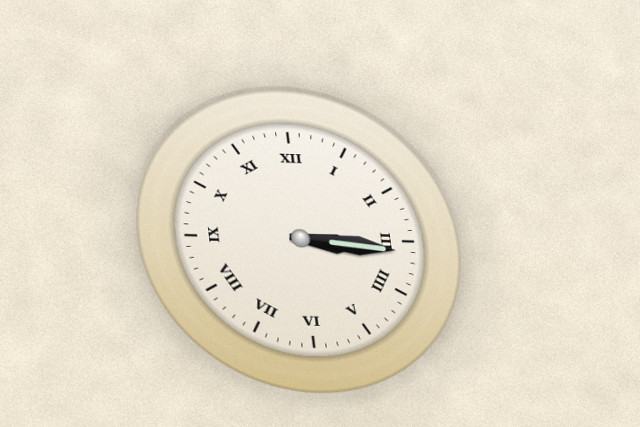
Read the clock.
3:16
